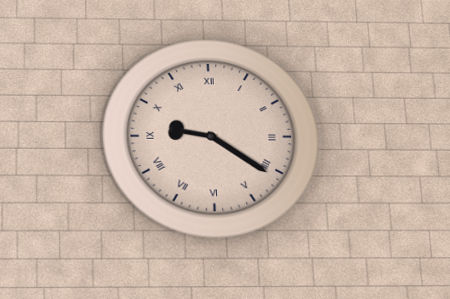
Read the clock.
9:21
